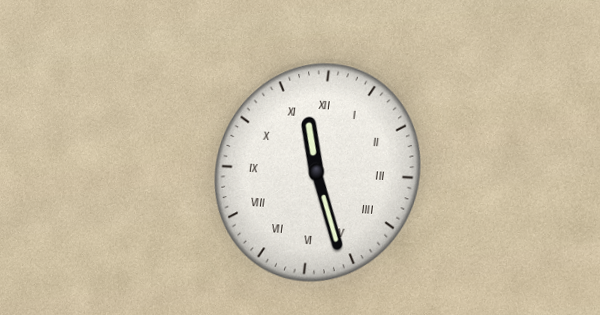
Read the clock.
11:26
